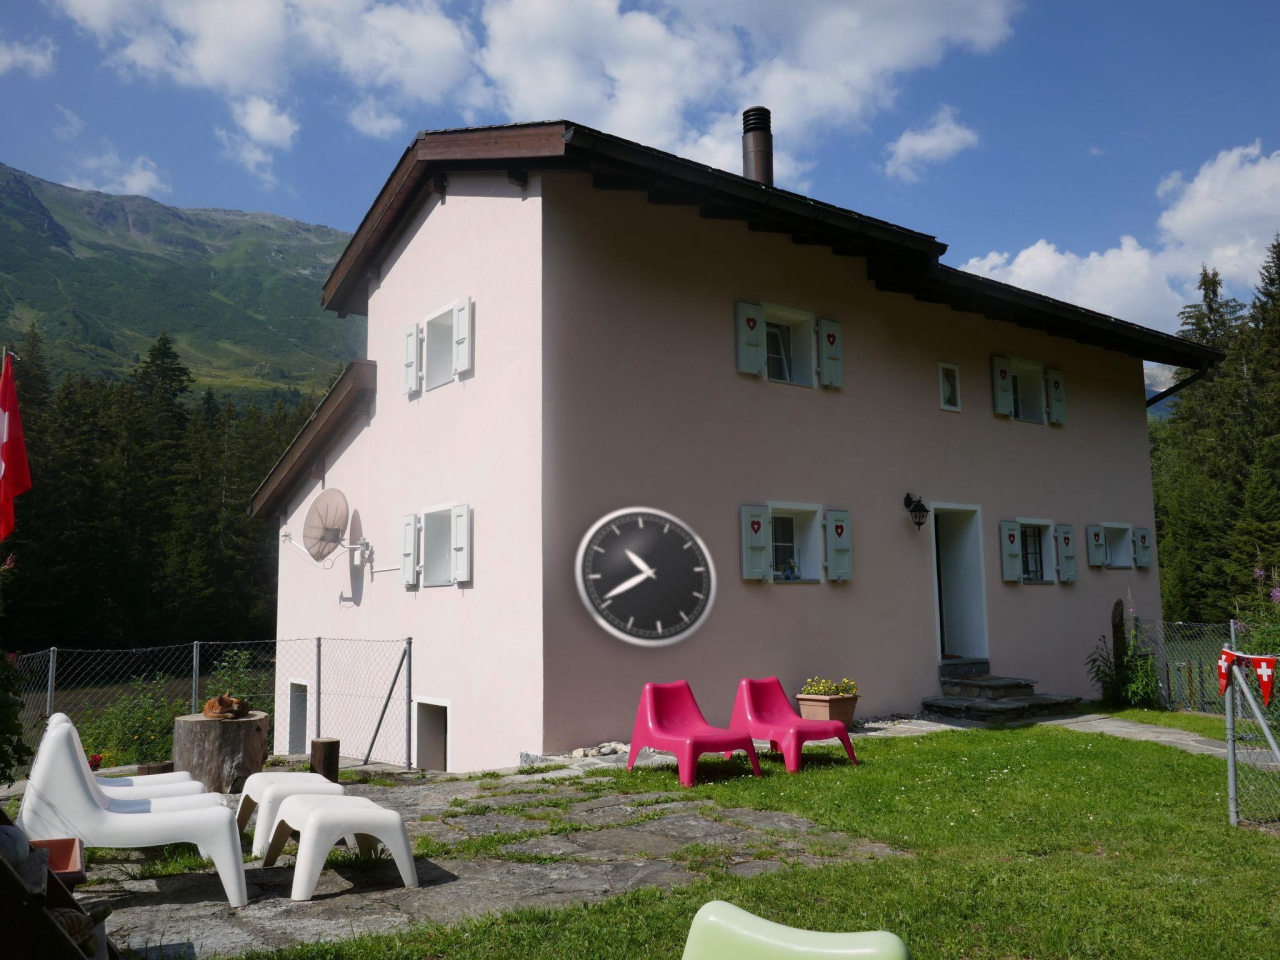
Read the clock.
10:41
